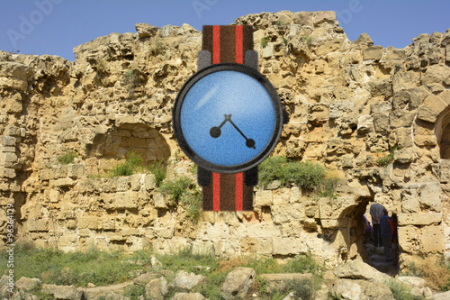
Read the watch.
7:23
